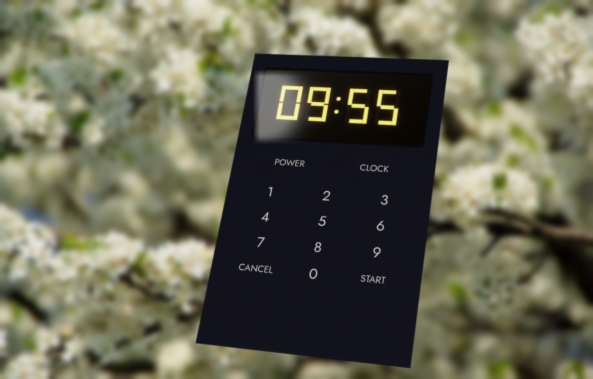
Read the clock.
9:55
